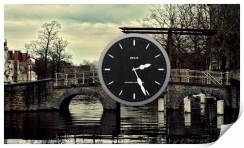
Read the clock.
2:26
